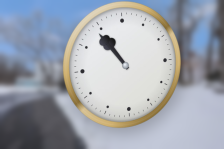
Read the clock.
10:54
